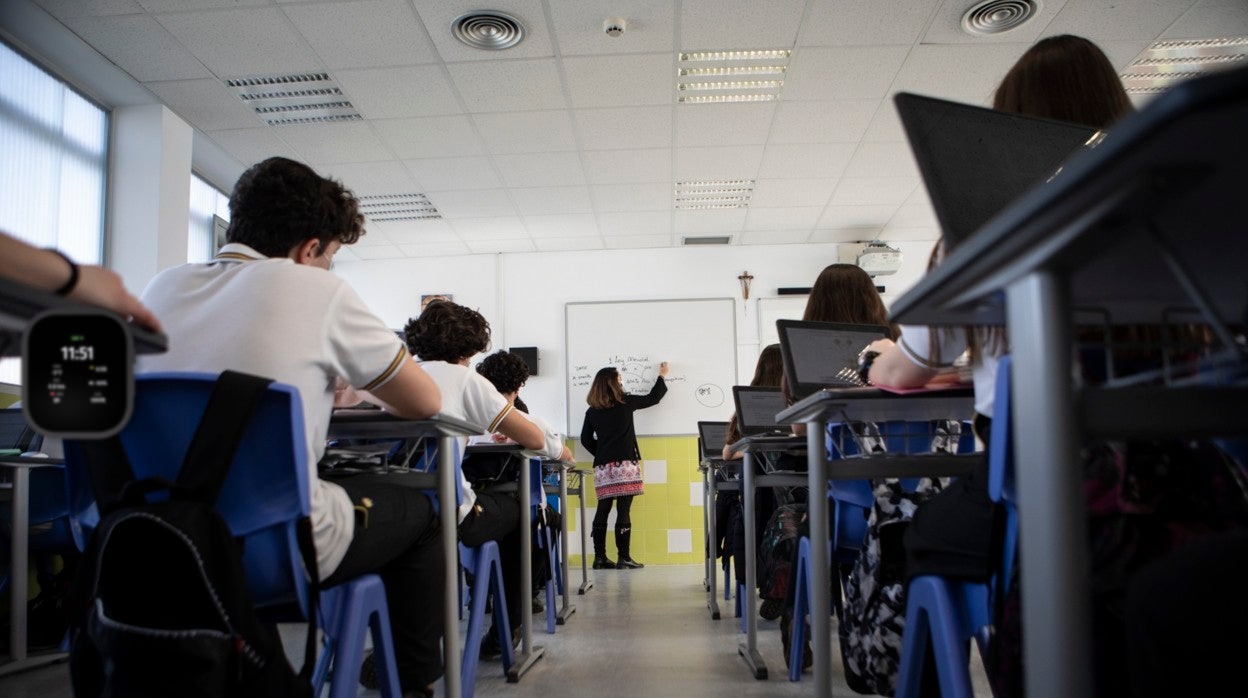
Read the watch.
11:51
